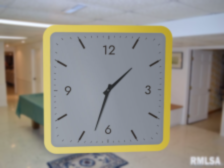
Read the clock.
1:33
